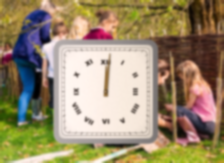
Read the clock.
12:01
